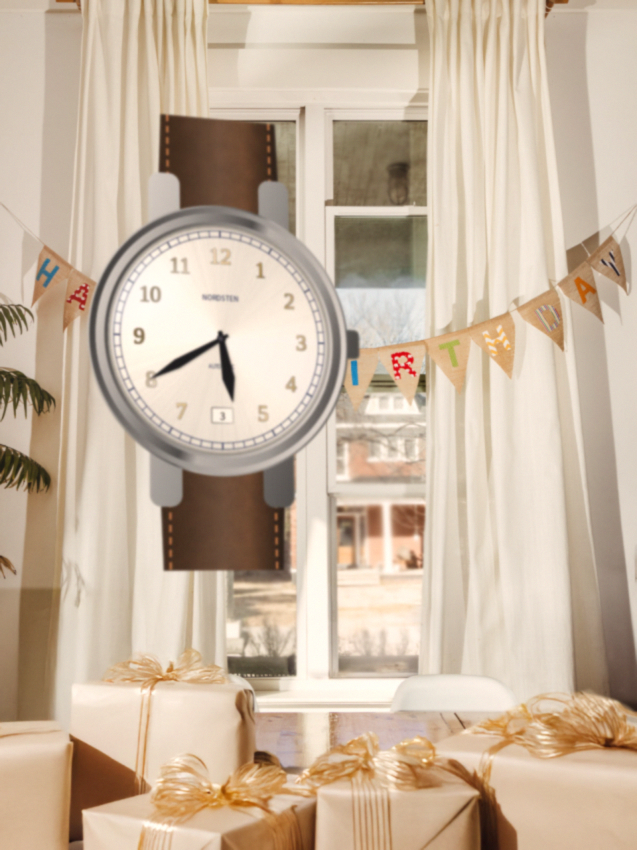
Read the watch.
5:40
